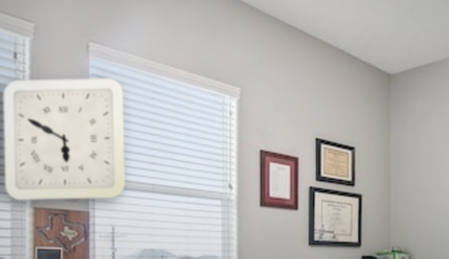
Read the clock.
5:50
